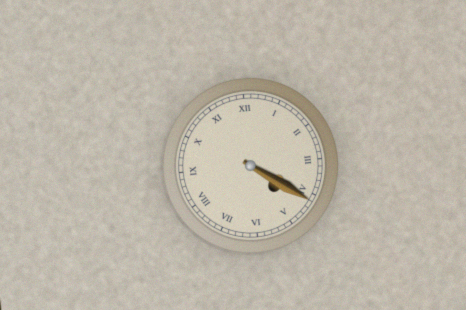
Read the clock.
4:21
